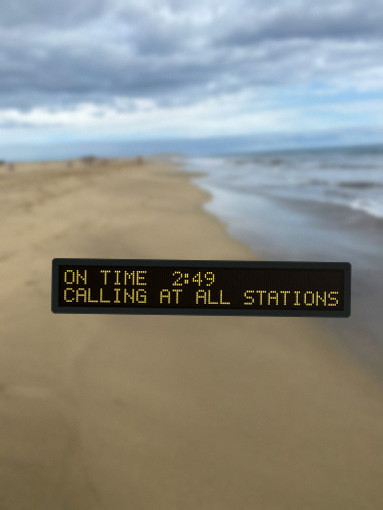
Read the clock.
2:49
